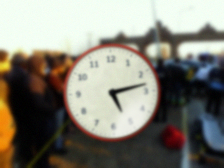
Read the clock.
5:13
